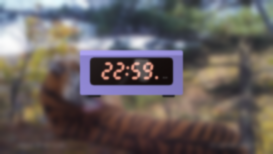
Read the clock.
22:59
